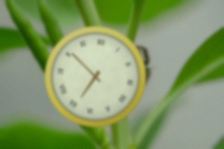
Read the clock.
6:51
